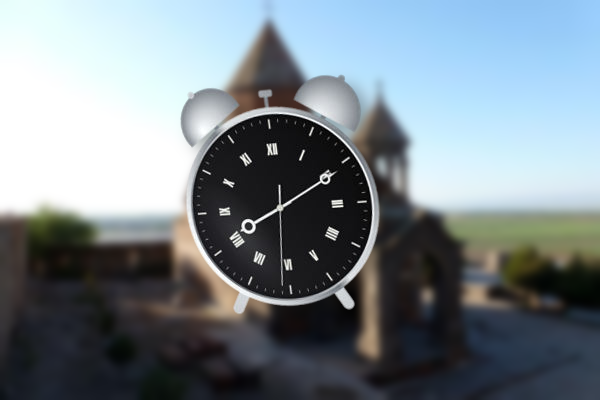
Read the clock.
8:10:31
